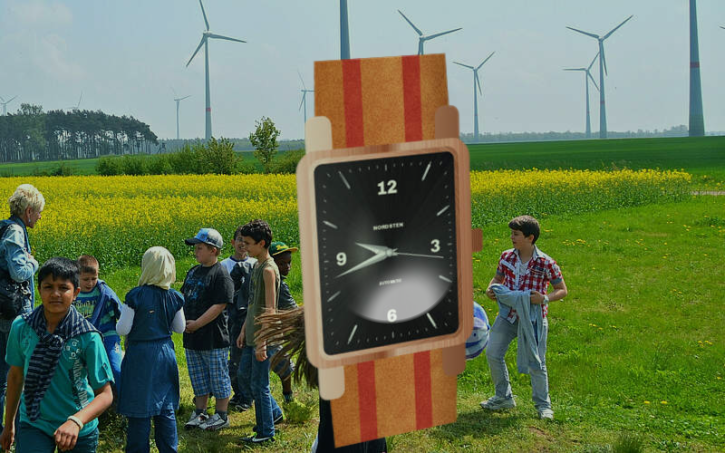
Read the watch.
9:42:17
